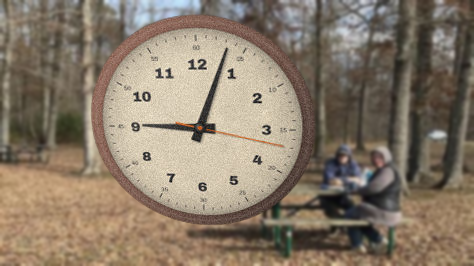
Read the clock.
9:03:17
